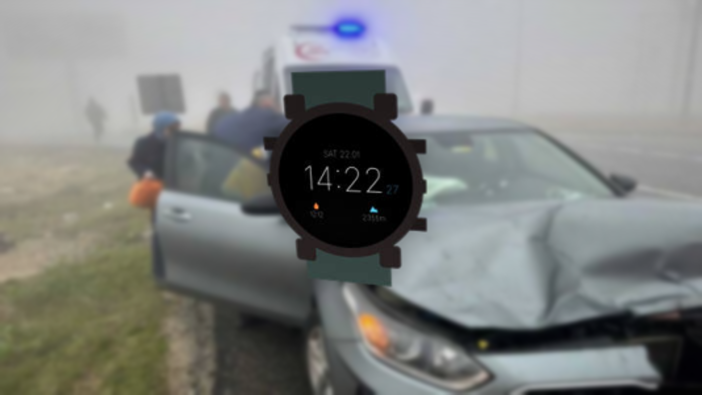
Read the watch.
14:22
